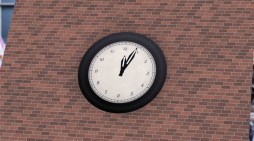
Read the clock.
12:04
